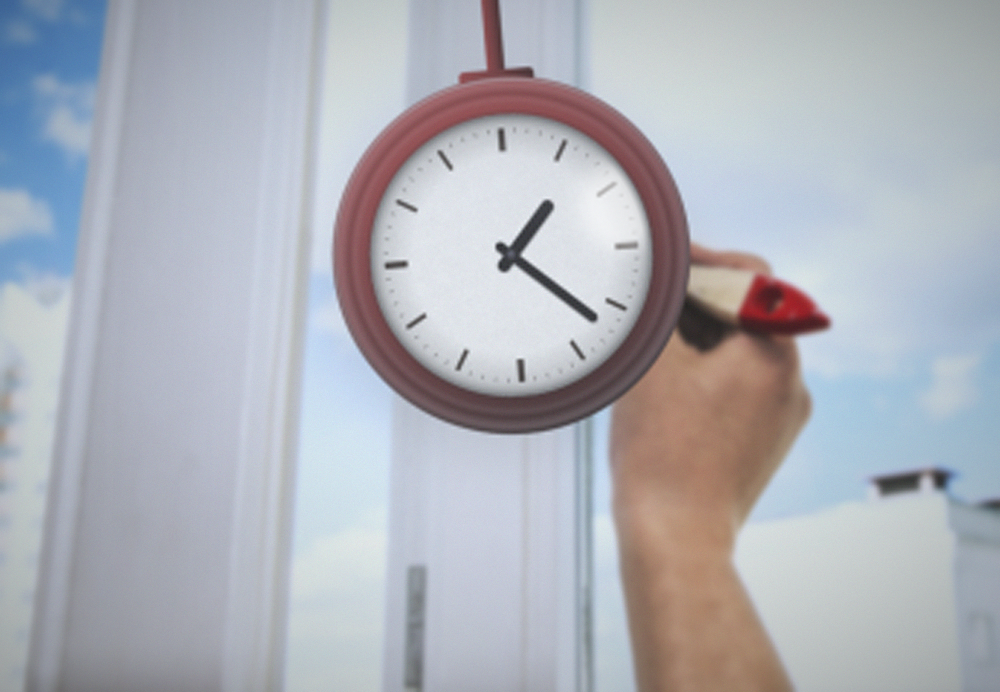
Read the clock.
1:22
